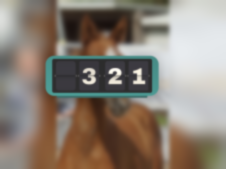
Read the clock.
3:21
